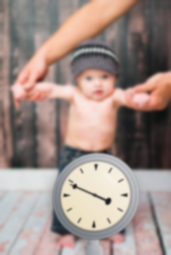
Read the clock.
3:49
